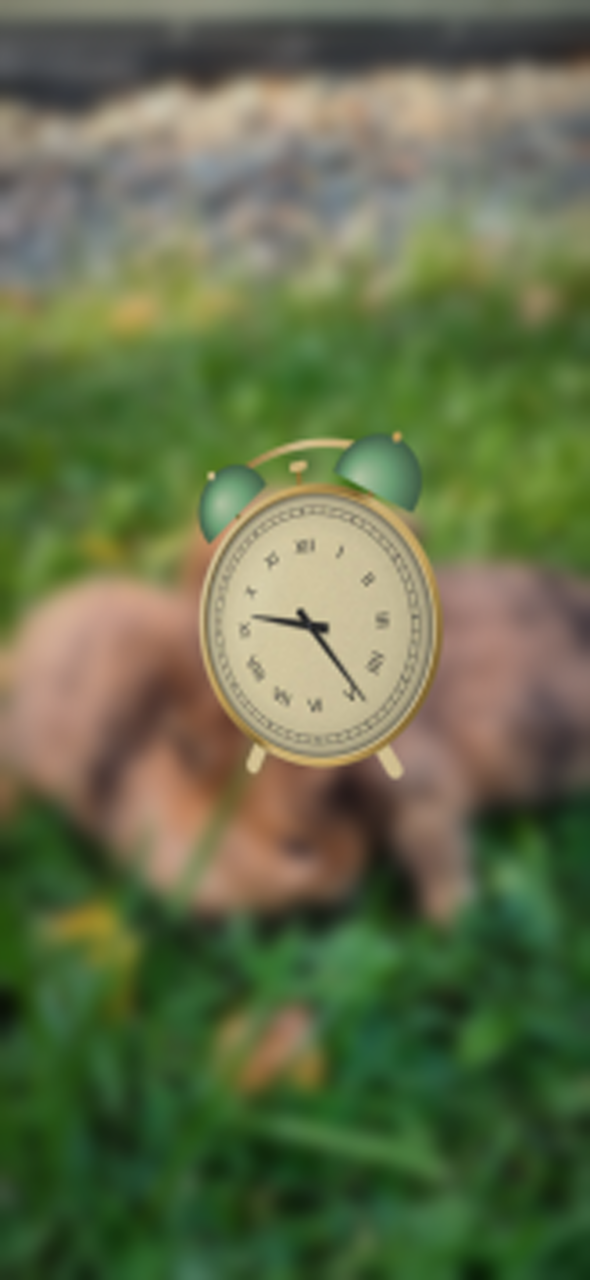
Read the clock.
9:24
